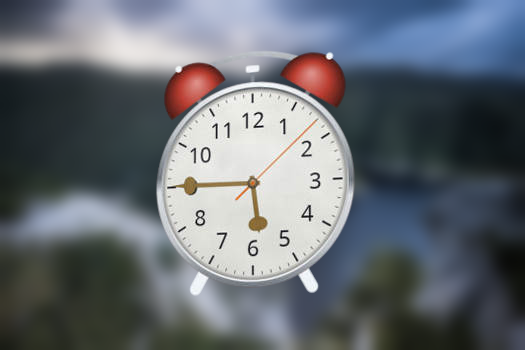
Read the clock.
5:45:08
